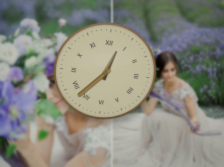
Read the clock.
12:37
